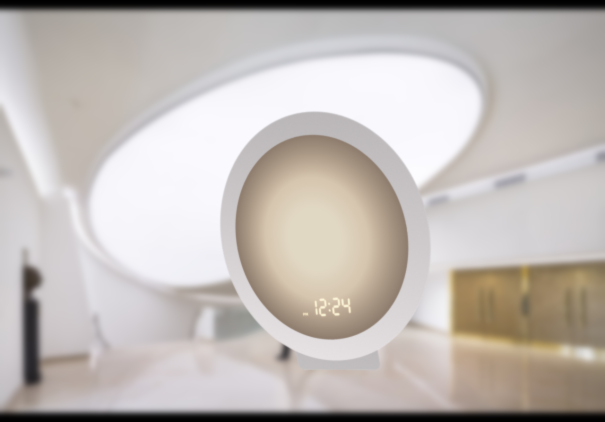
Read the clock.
12:24
